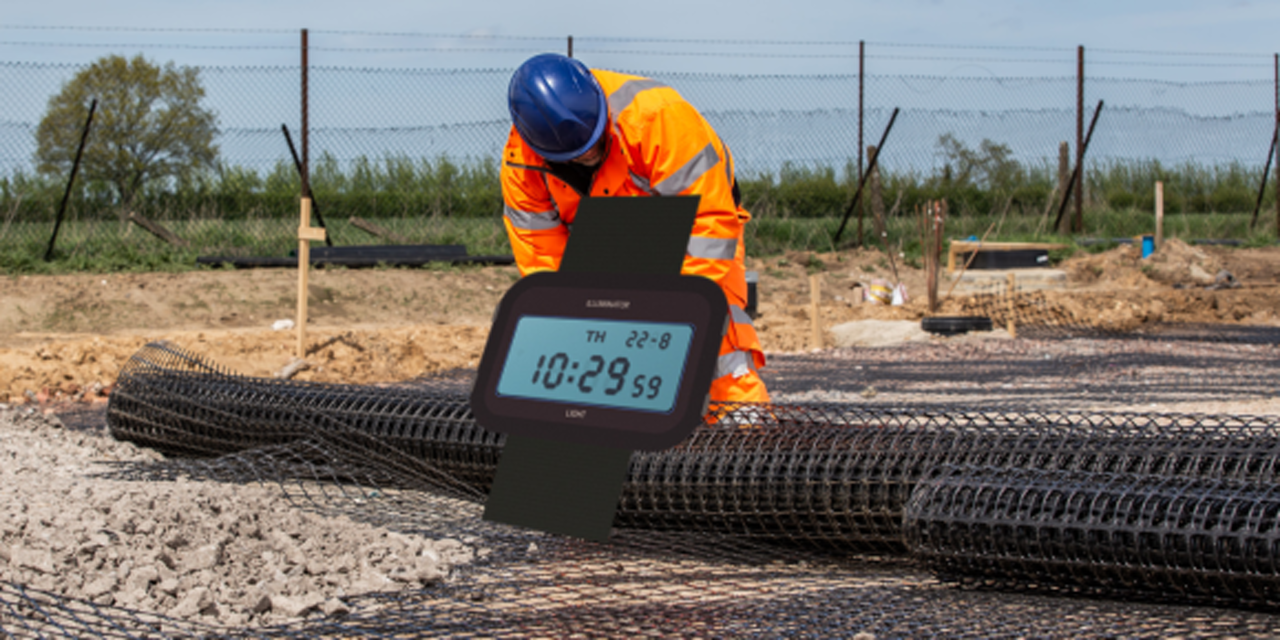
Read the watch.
10:29:59
